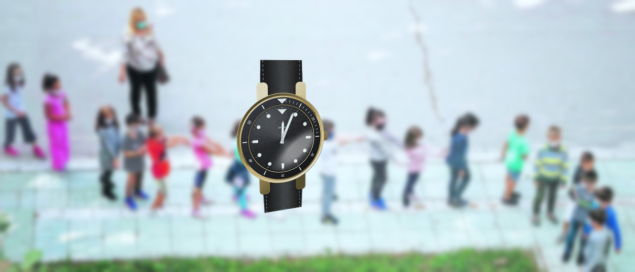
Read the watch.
12:04
